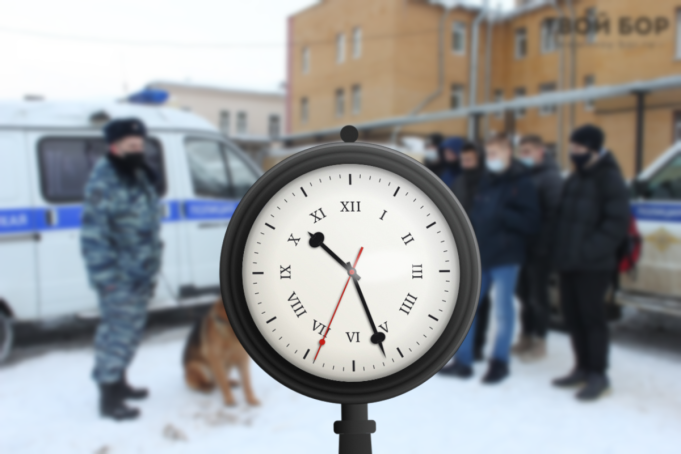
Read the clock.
10:26:34
